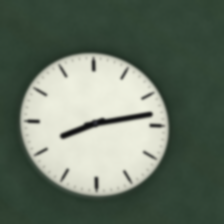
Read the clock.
8:13
